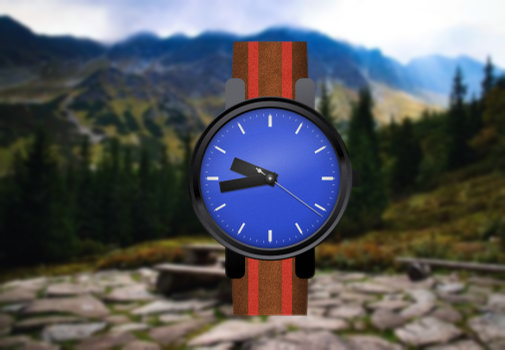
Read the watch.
9:43:21
